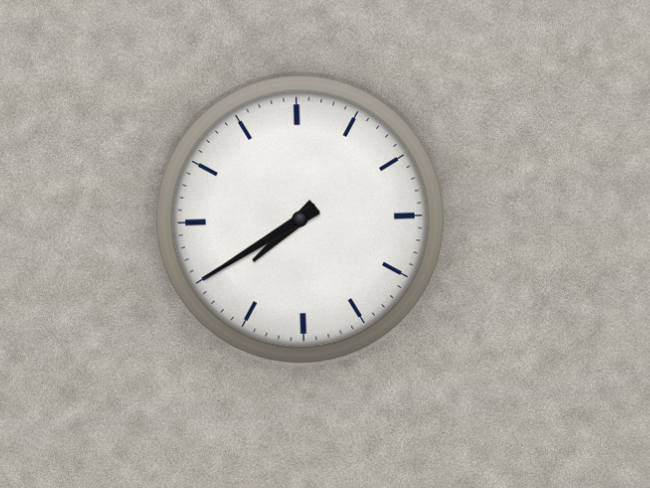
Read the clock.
7:40
